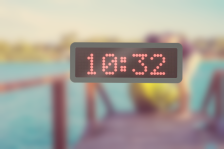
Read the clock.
10:32
